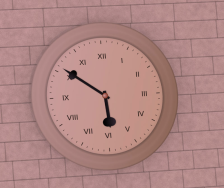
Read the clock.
5:51
